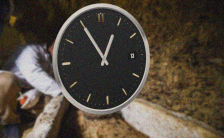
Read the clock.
12:55
